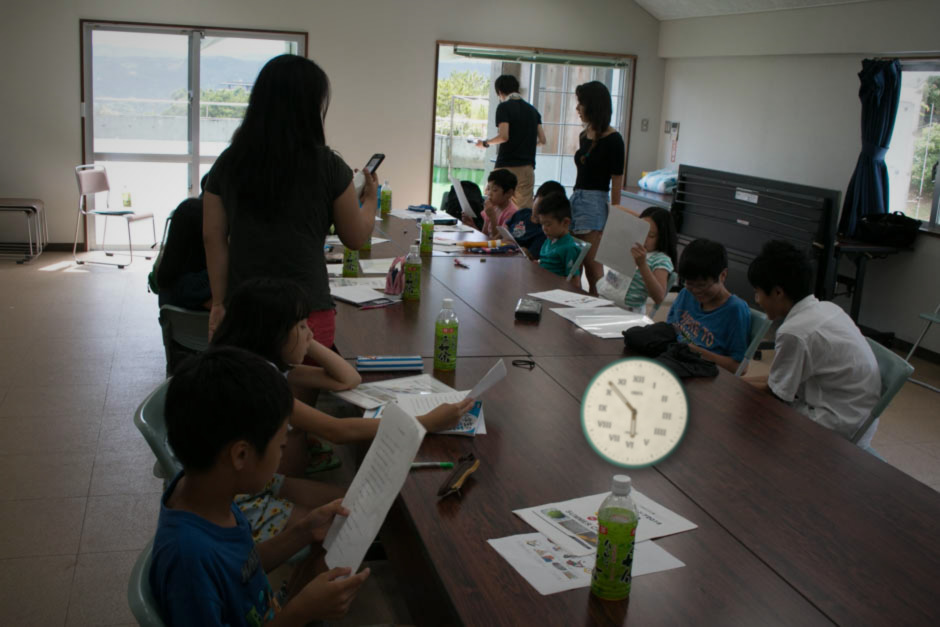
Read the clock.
5:52
